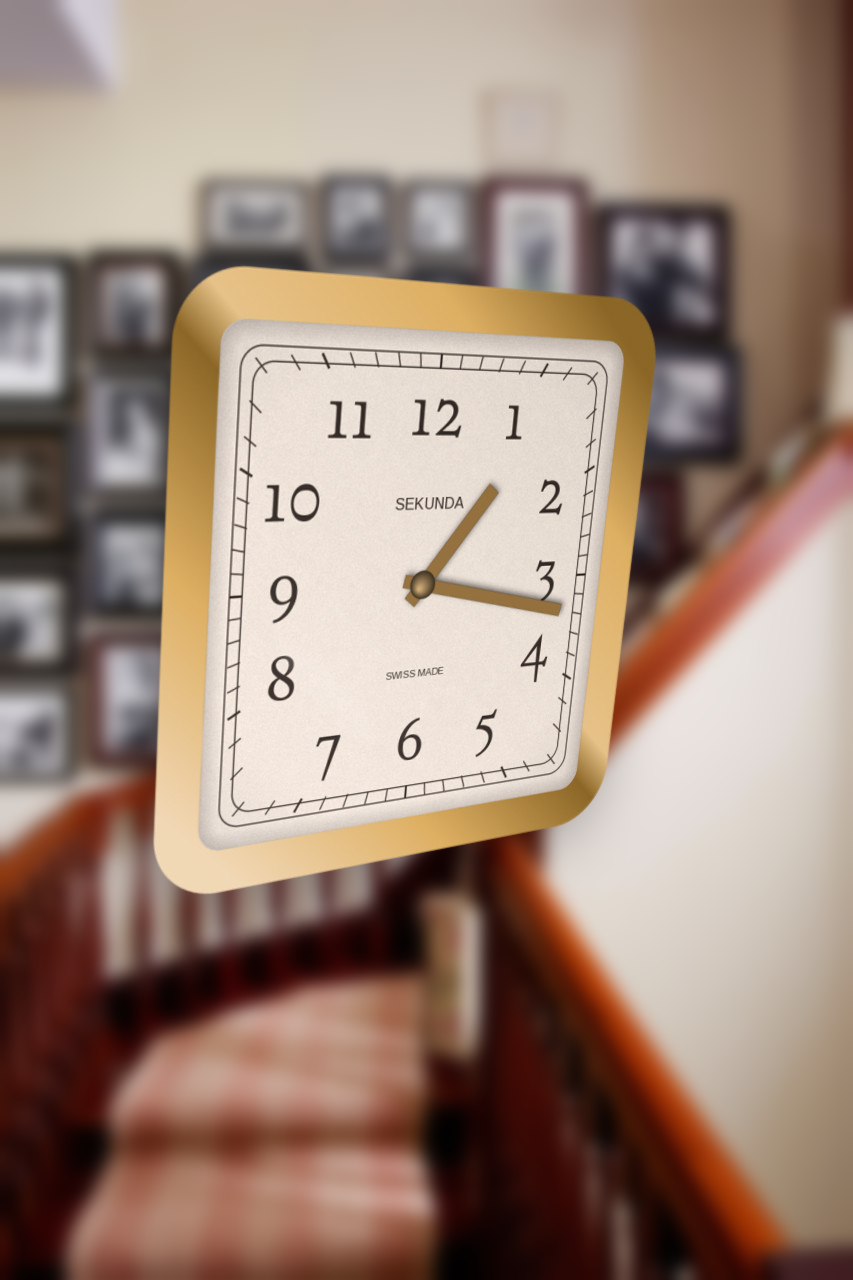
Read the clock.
1:17
